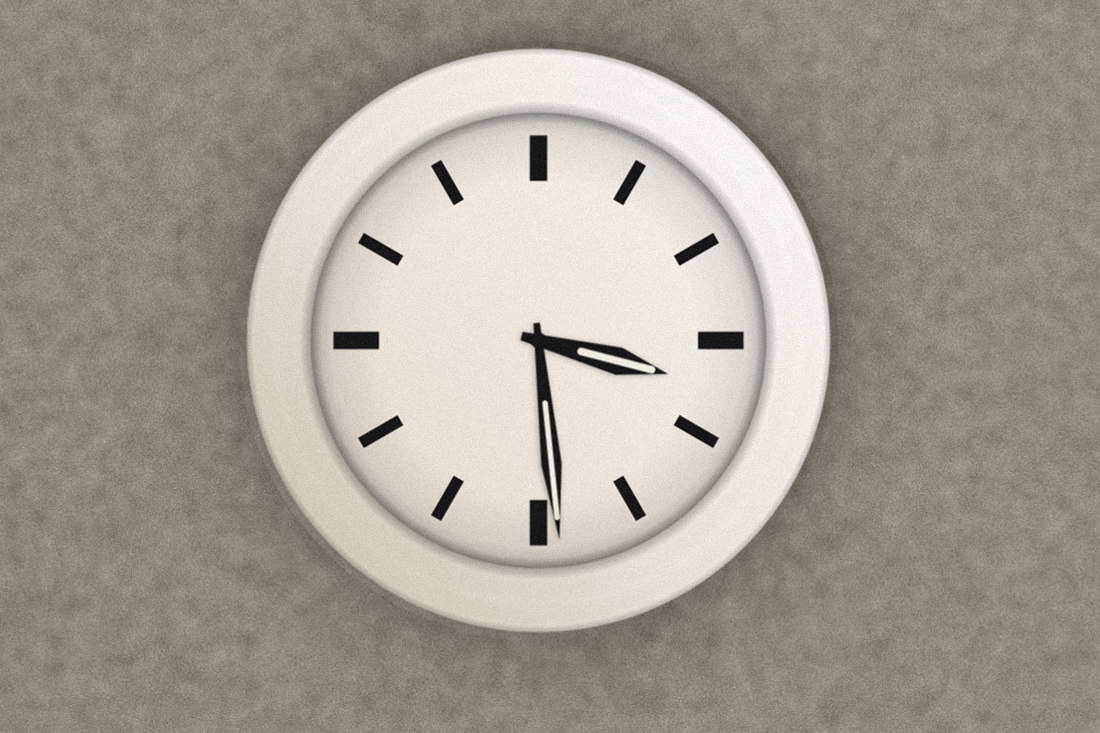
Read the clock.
3:29
